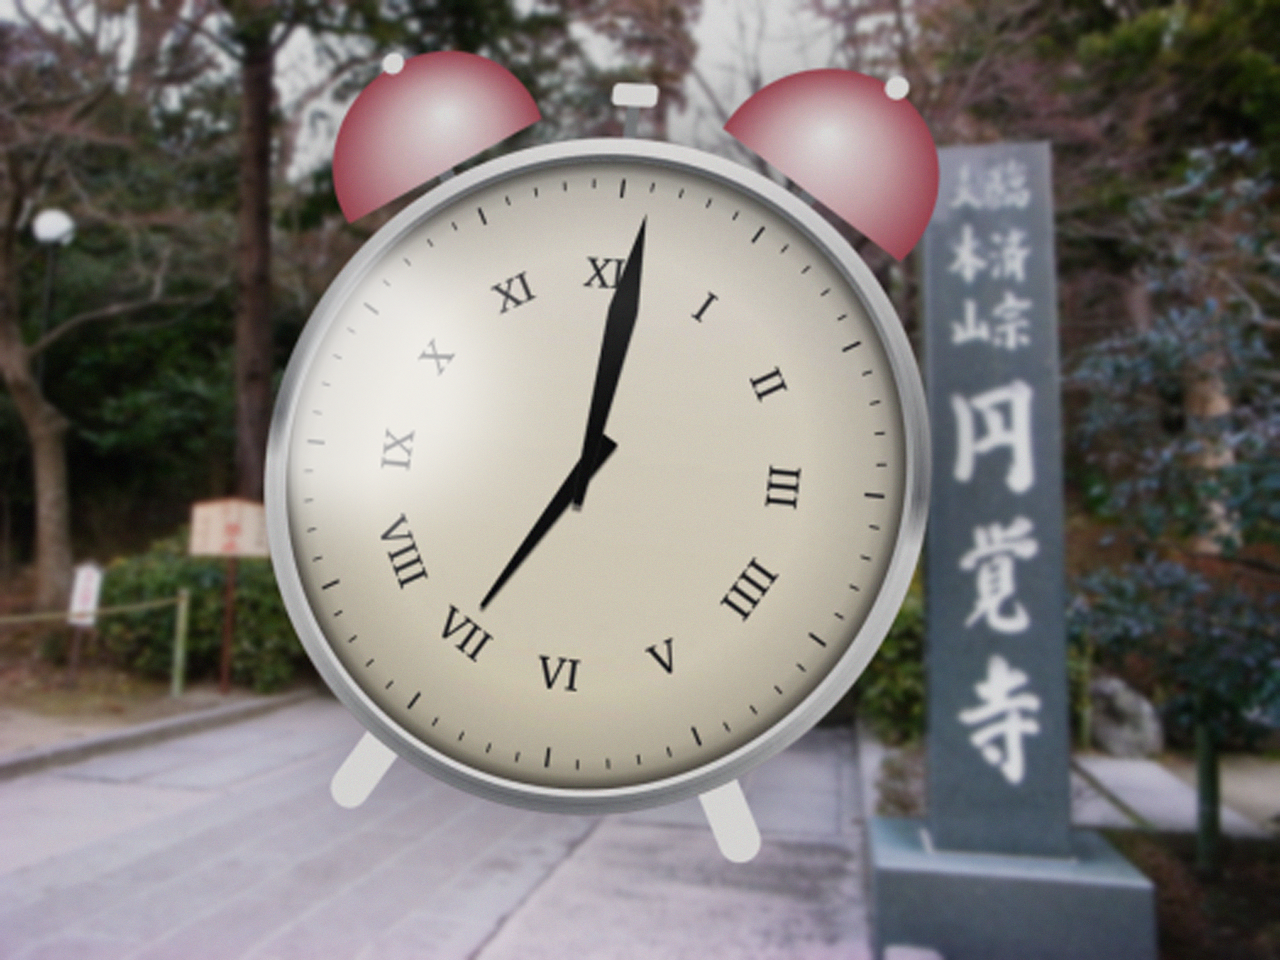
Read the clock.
7:01
